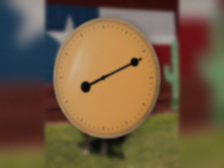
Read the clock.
8:11
